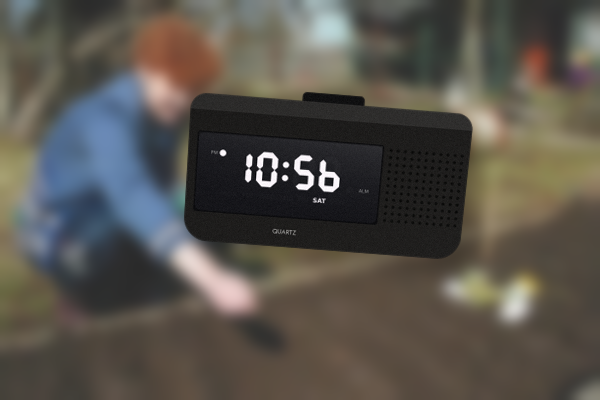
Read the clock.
10:56
